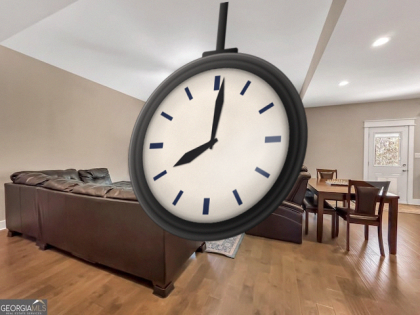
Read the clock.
8:01
